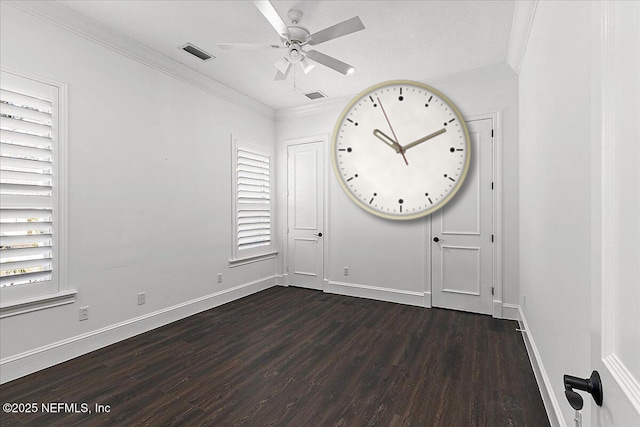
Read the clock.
10:10:56
